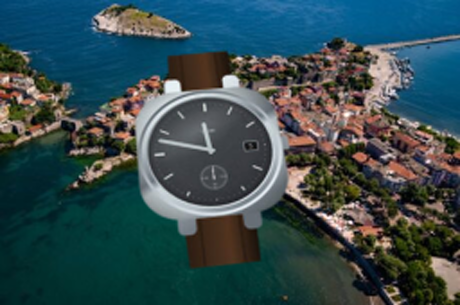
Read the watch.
11:48
